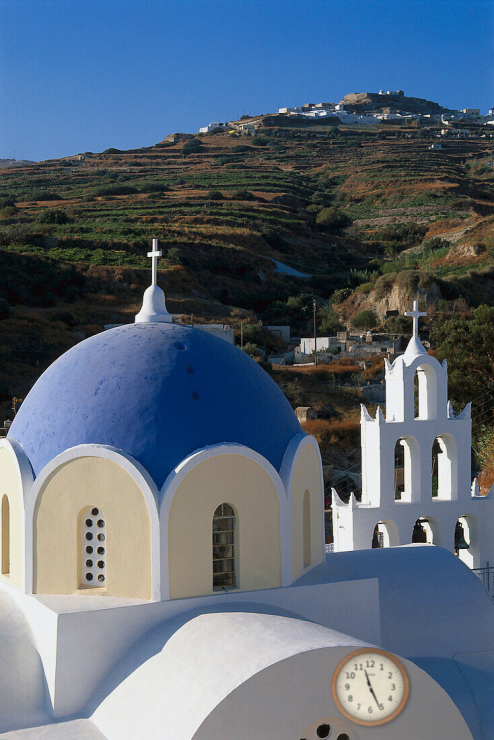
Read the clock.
11:26
